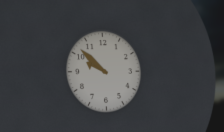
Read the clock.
9:52
